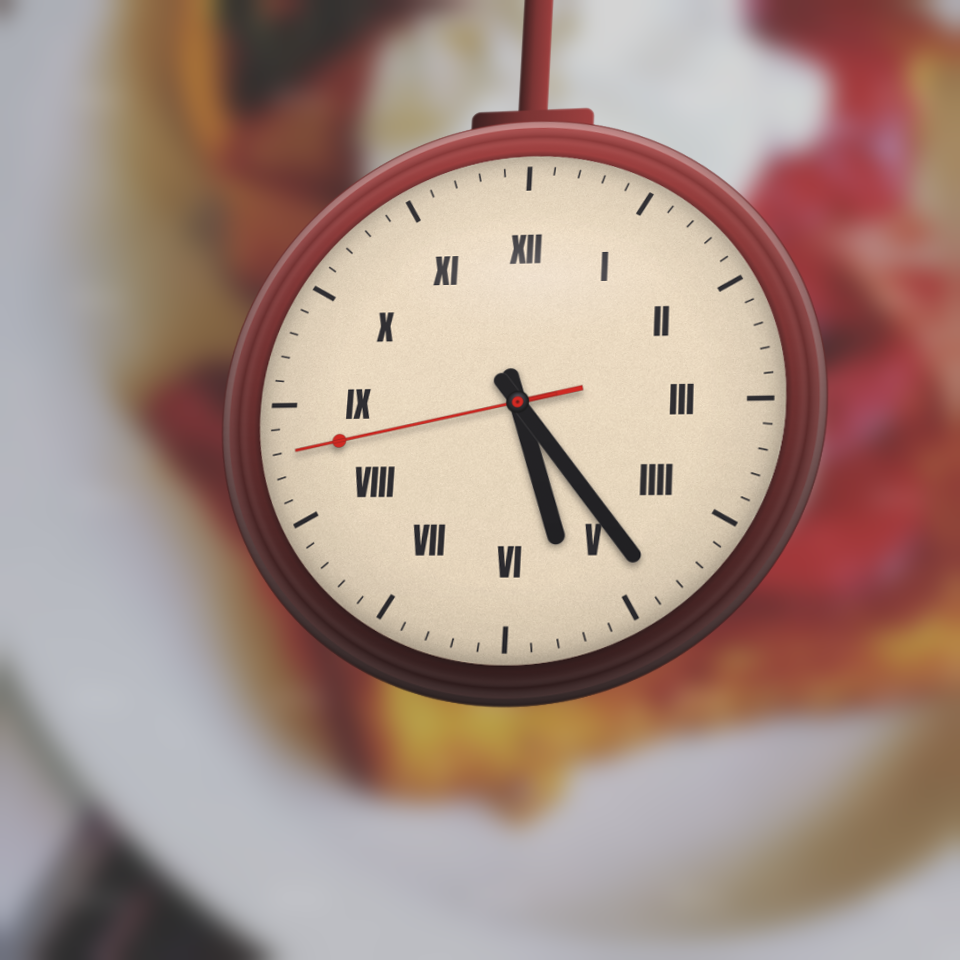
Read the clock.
5:23:43
